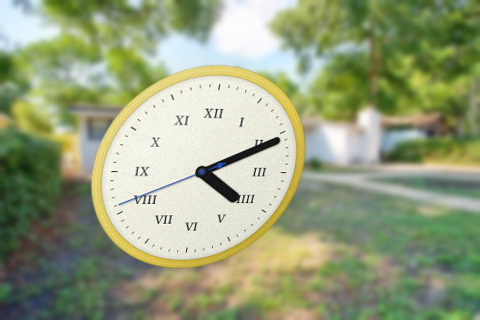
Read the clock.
4:10:41
